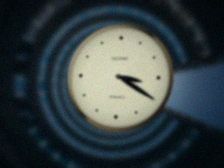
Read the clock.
3:20
